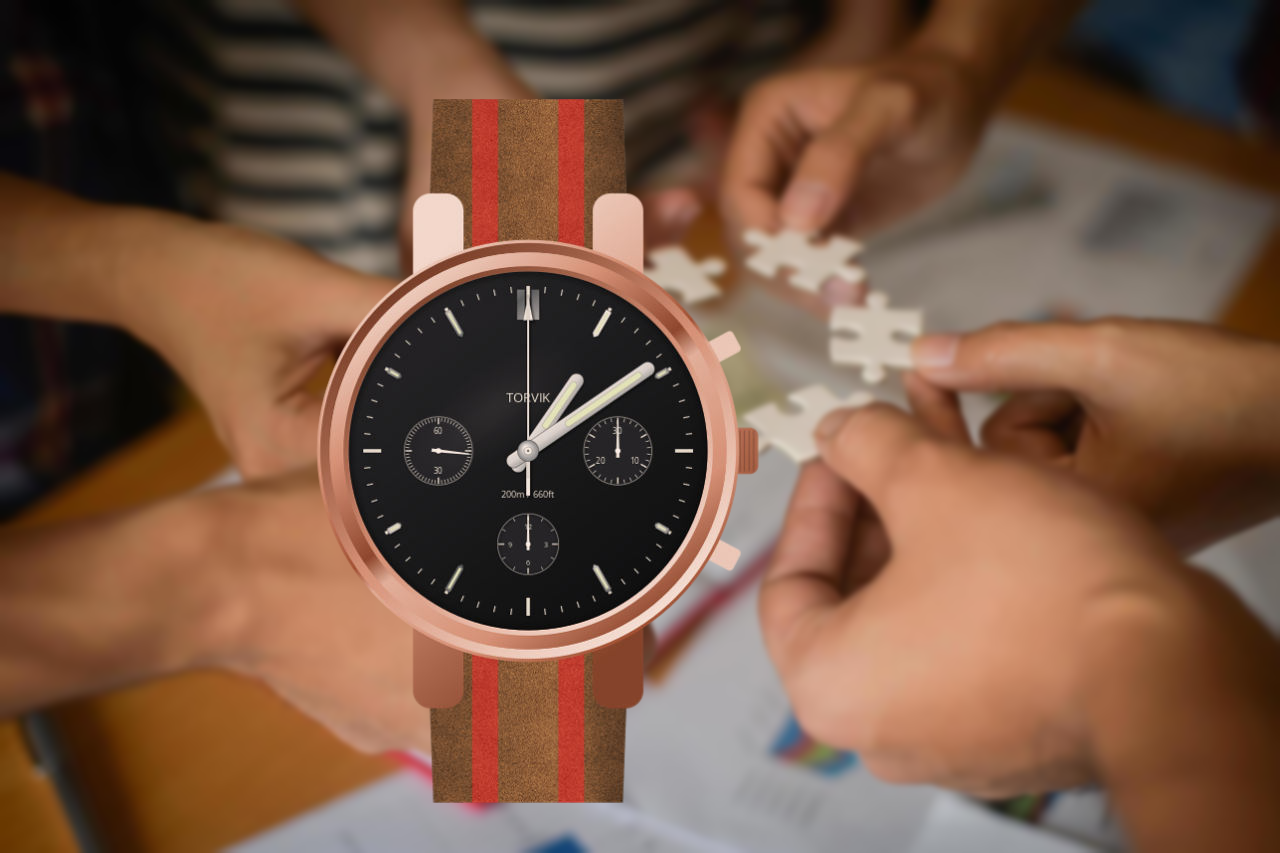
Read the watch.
1:09:16
